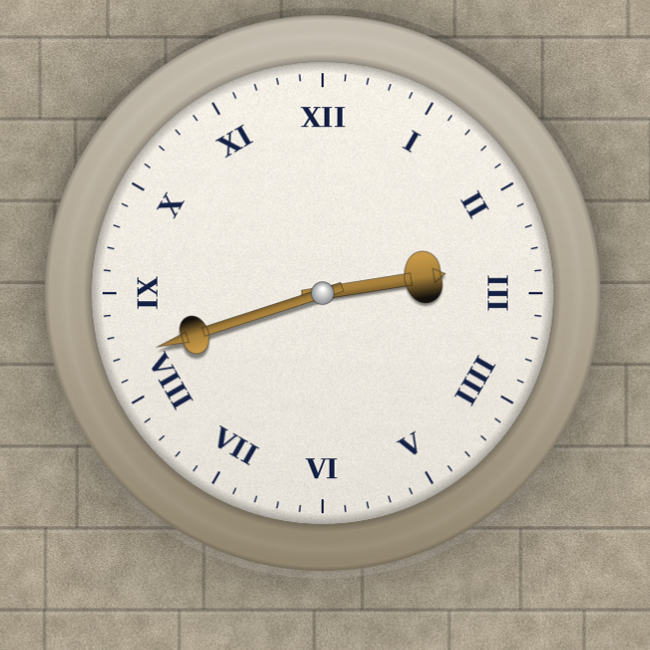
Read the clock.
2:42
